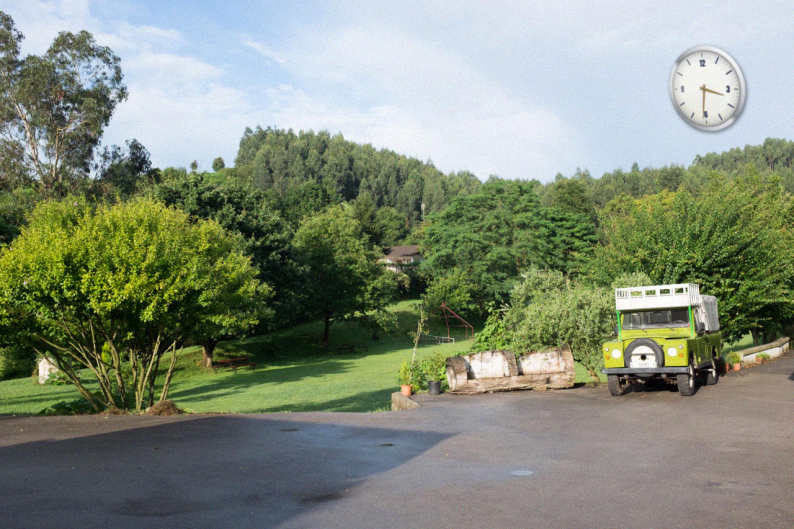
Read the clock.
3:31
